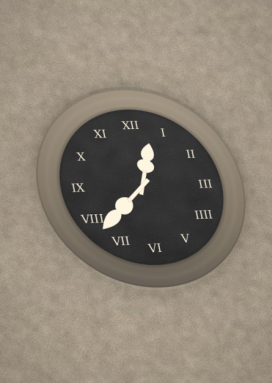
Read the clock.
12:38
